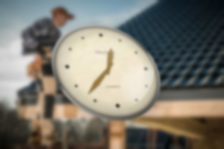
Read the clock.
12:37
